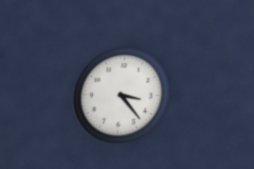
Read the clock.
3:23
